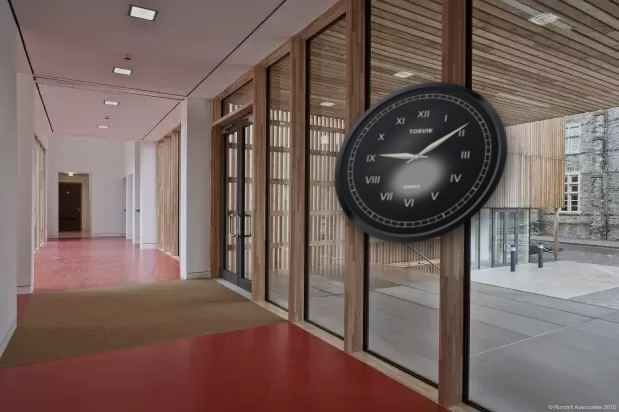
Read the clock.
9:09
